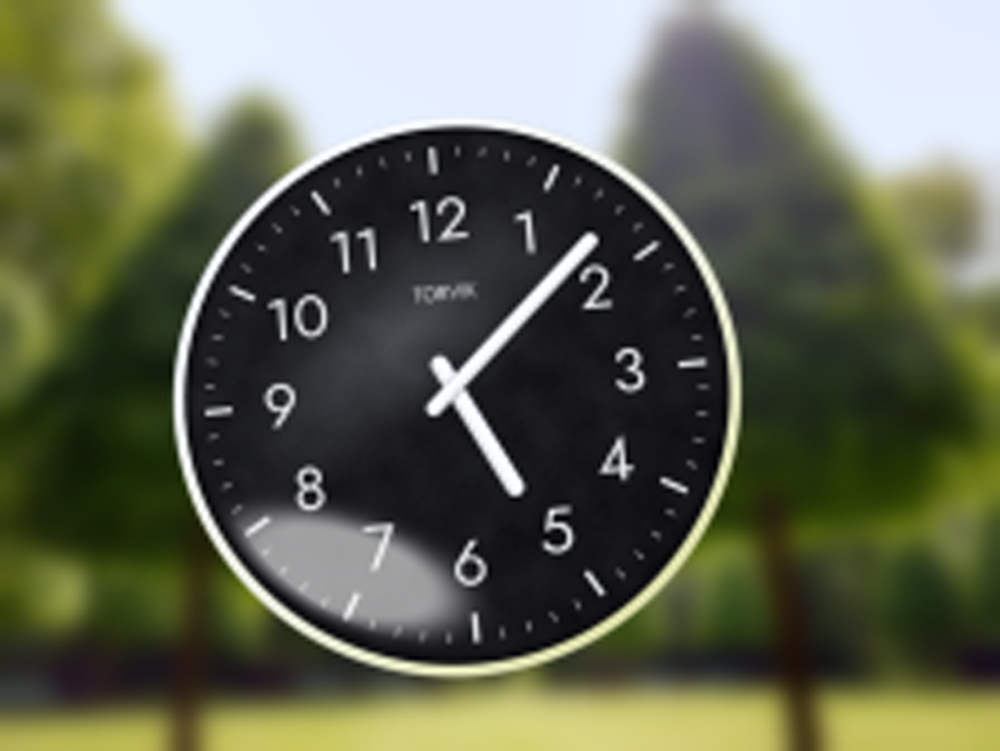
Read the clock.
5:08
